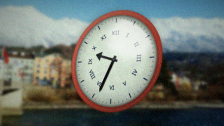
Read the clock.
9:34
